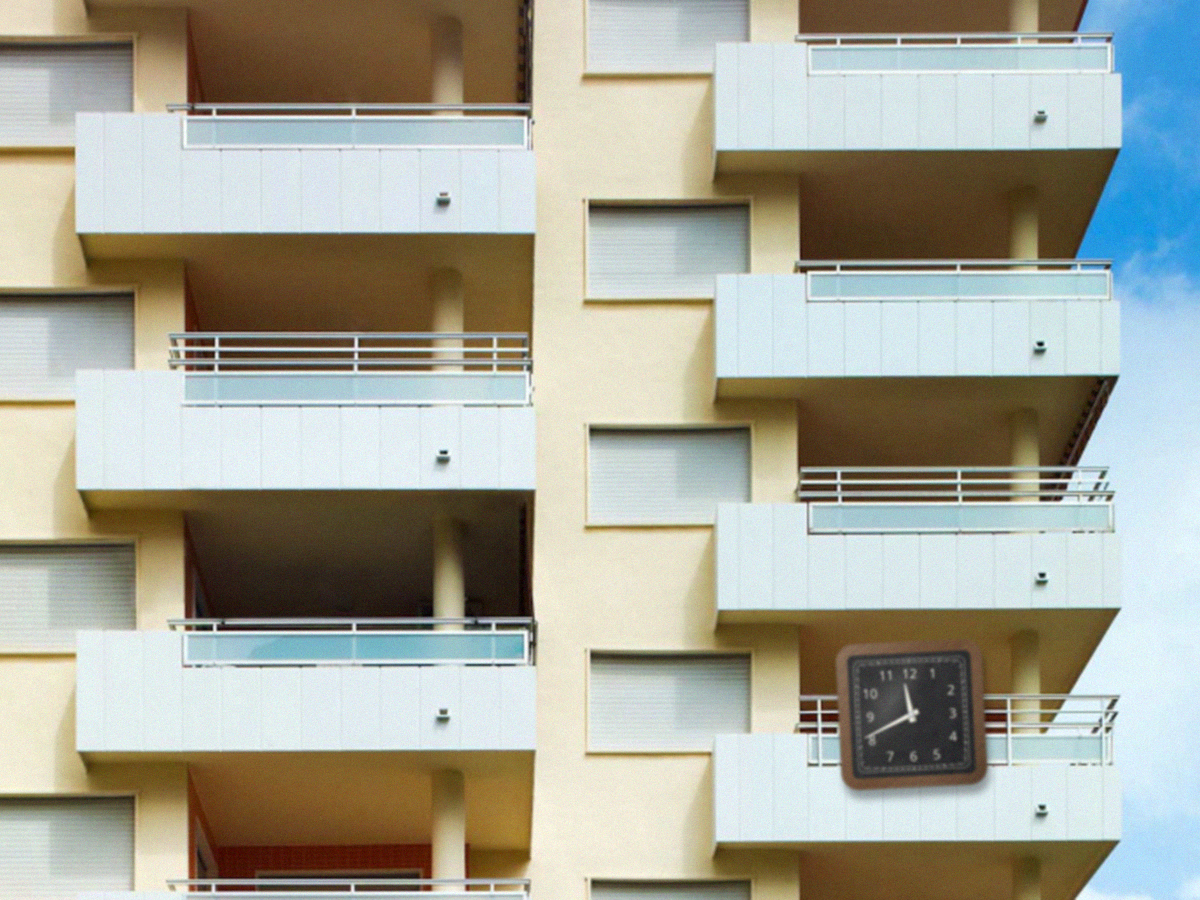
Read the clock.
11:41
